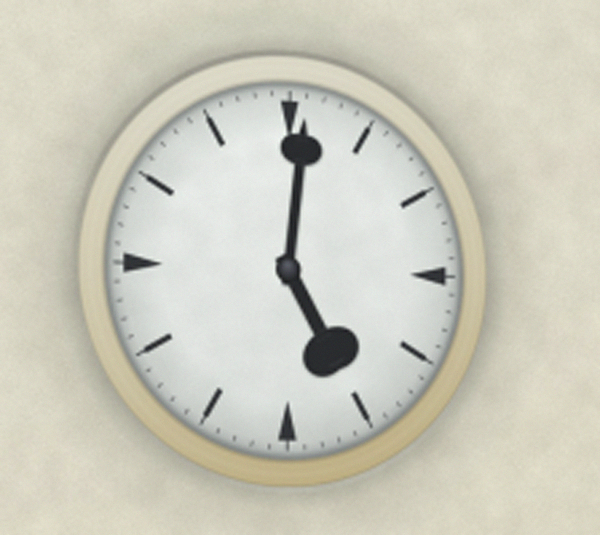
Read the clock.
5:01
